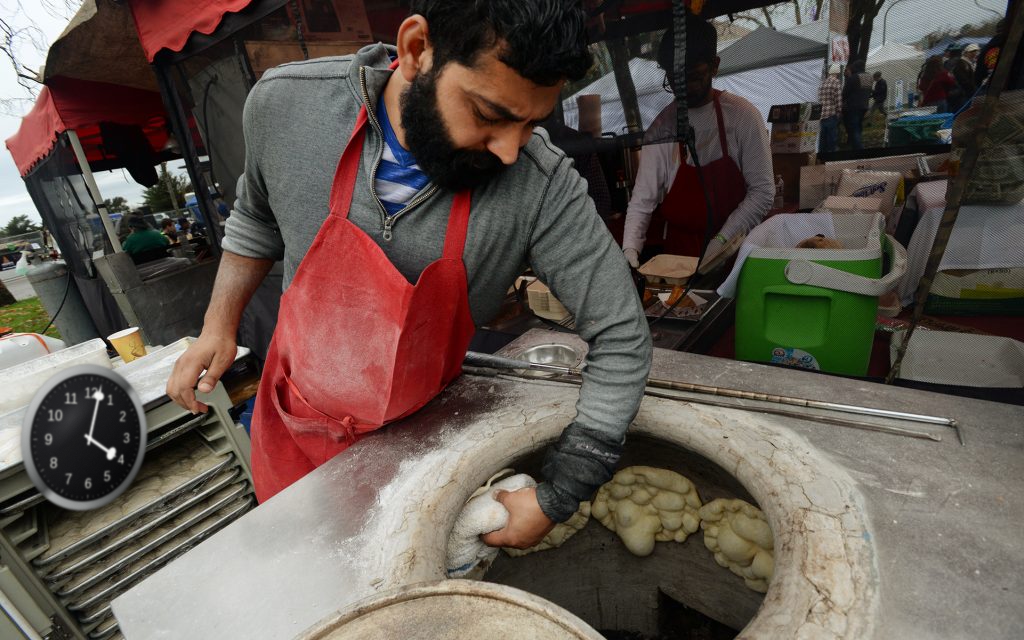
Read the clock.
4:02
